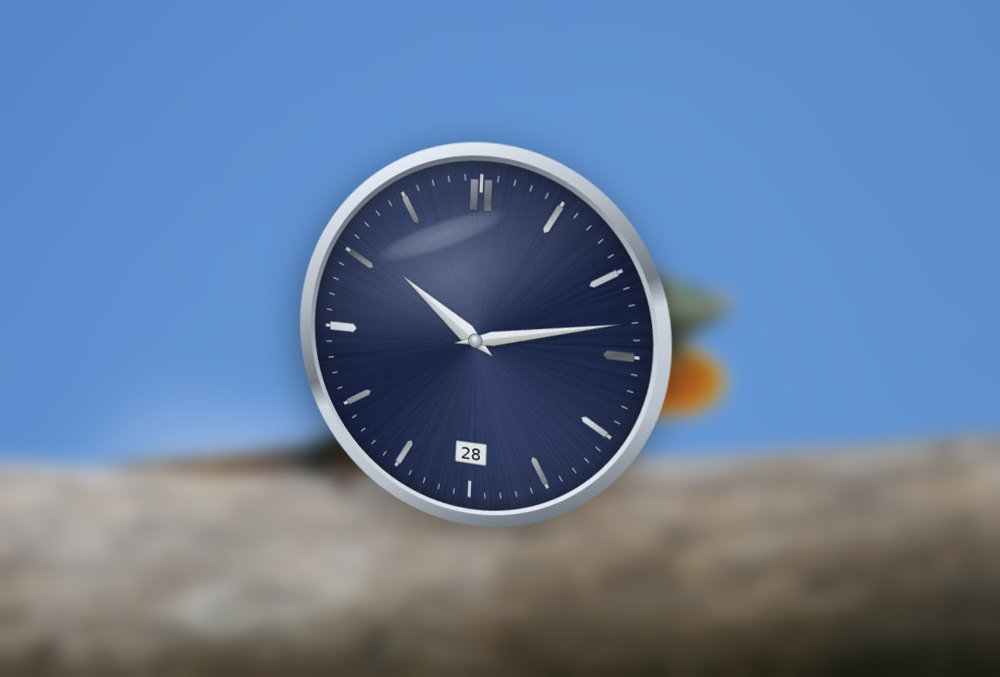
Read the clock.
10:13
